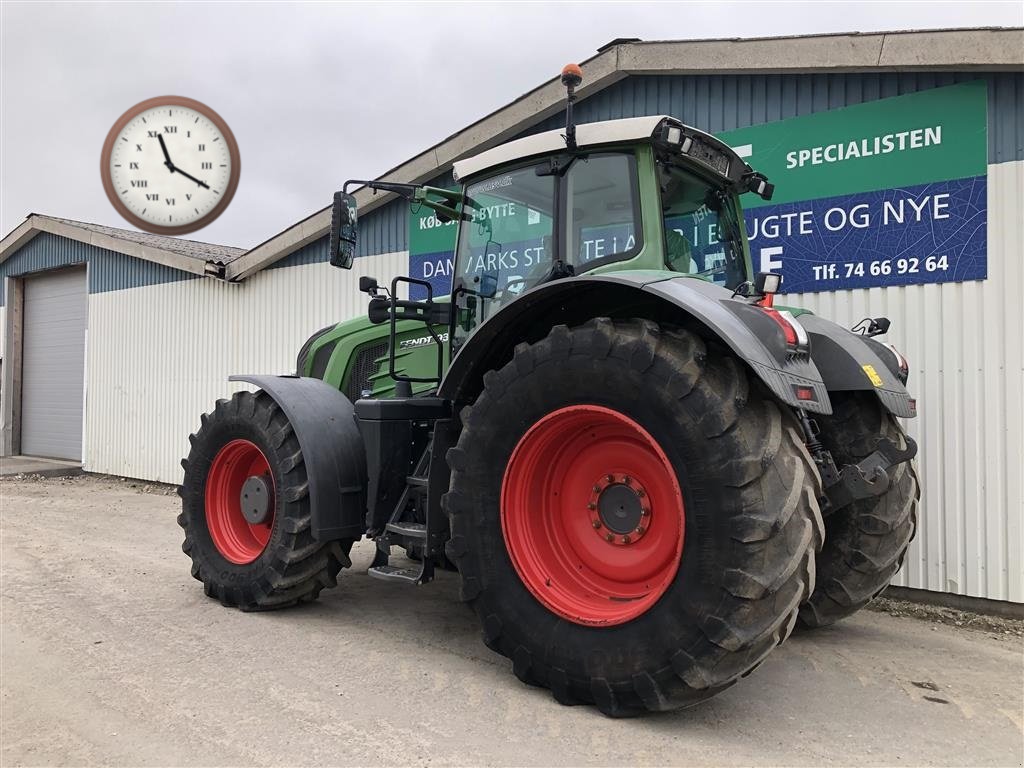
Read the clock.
11:20
